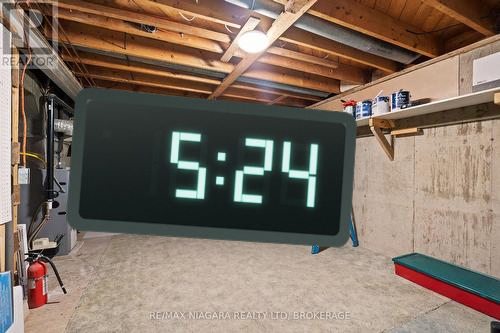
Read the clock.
5:24
